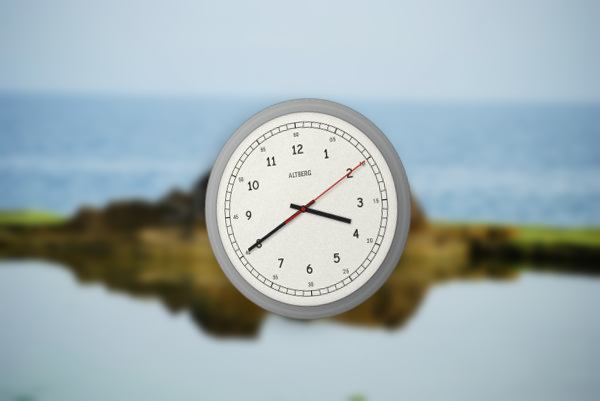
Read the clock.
3:40:10
